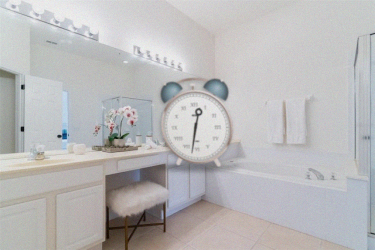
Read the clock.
12:32
